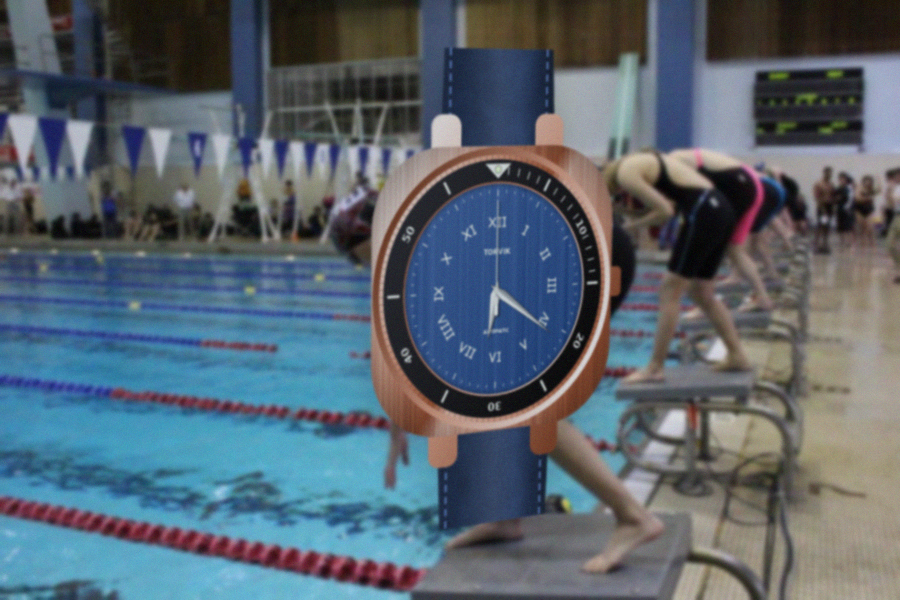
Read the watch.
6:21:00
